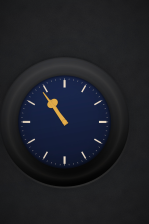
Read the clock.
10:54
